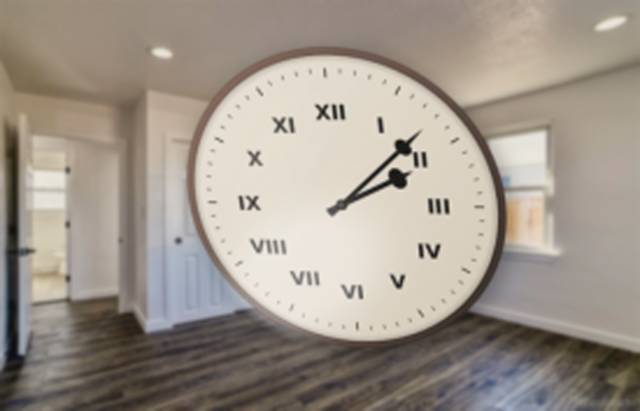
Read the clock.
2:08
